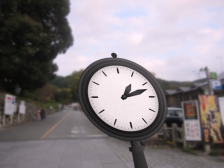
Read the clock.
1:12
